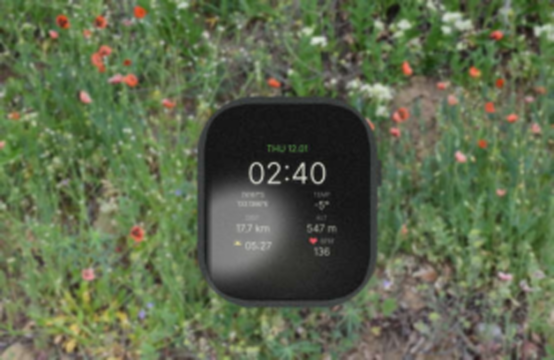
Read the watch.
2:40
